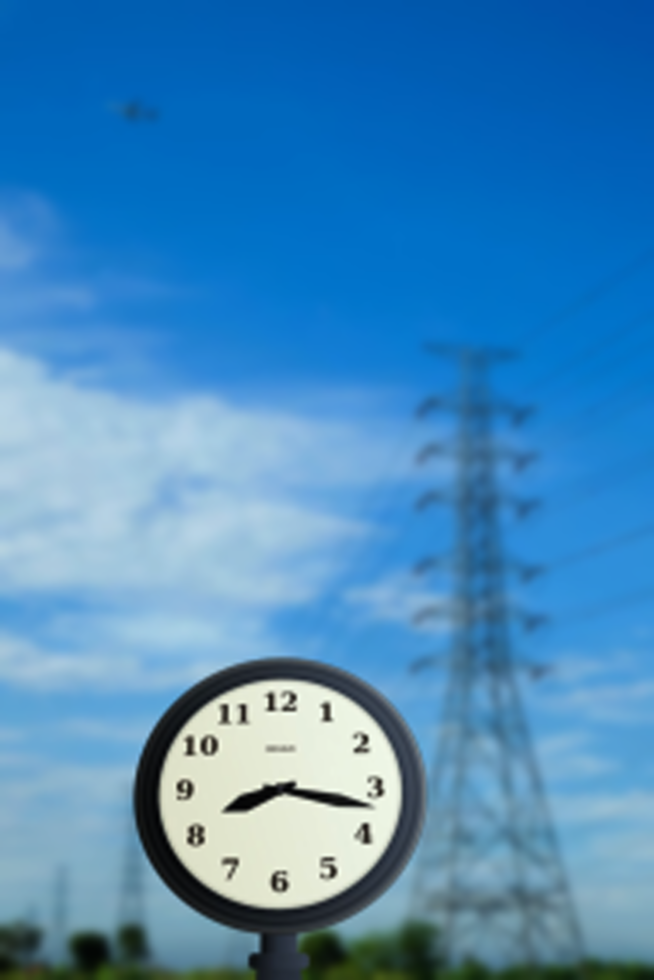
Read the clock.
8:17
